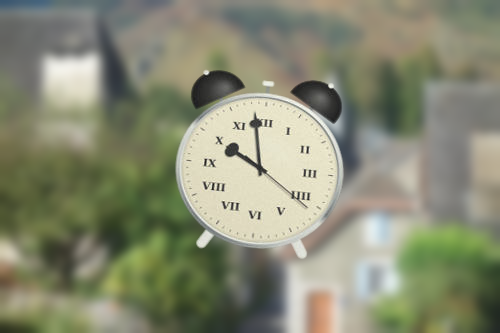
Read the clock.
9:58:21
